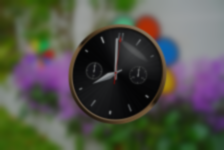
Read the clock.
7:59
